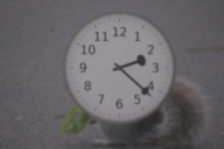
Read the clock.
2:22
